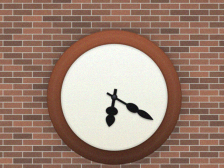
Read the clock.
6:20
